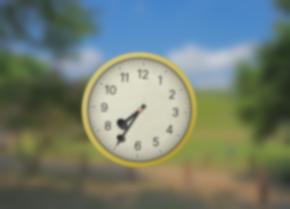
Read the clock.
7:35
